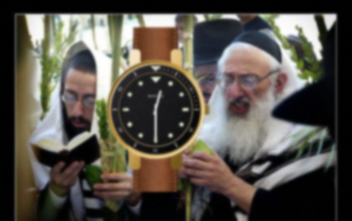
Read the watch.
12:30
